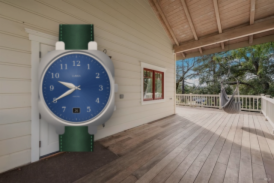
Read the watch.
9:40
